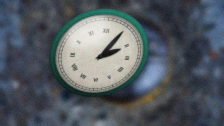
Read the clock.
2:05
